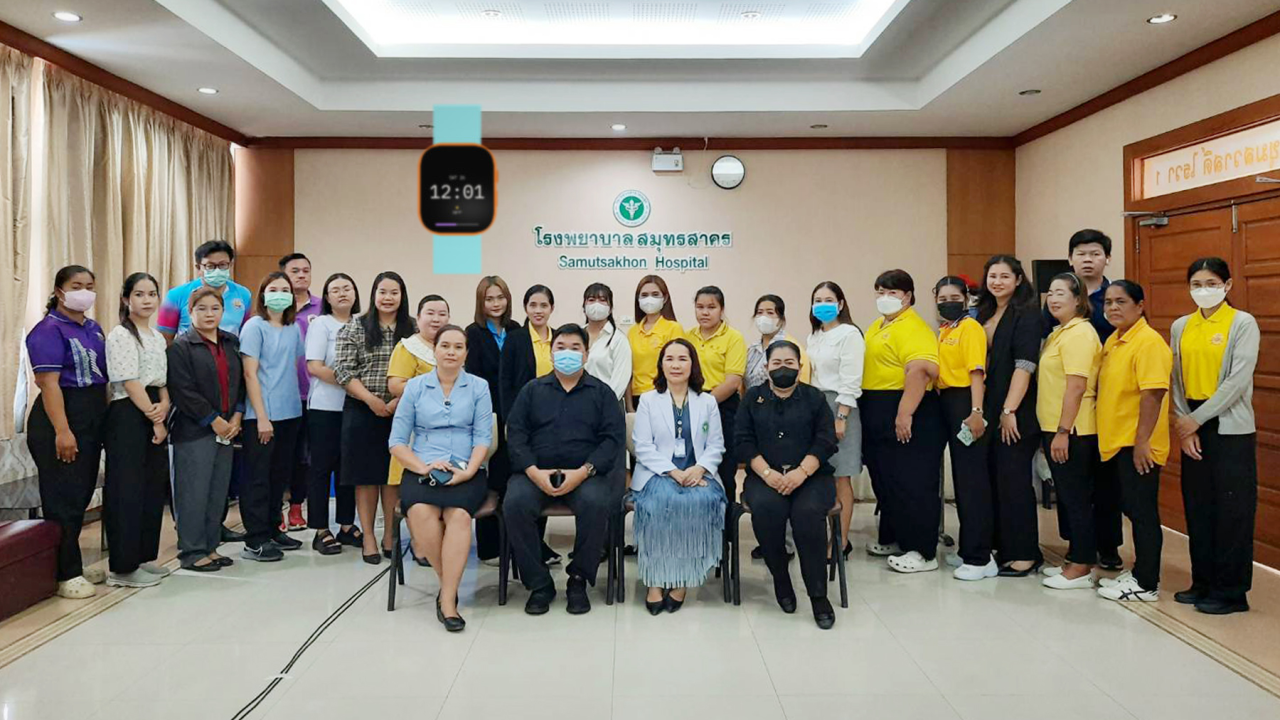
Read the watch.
12:01
